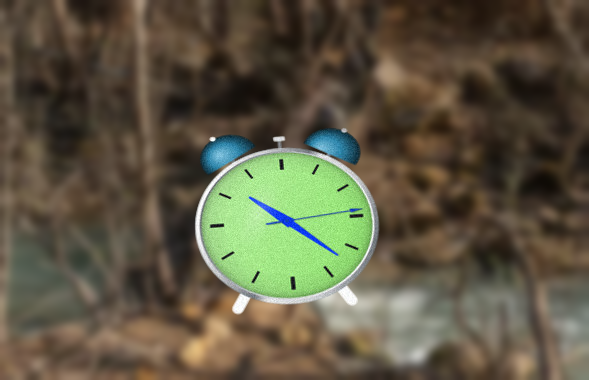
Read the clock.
10:22:14
